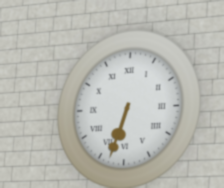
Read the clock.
6:33
